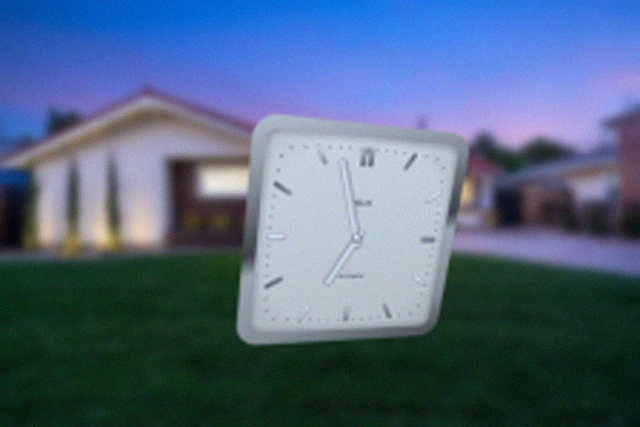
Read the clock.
6:57
